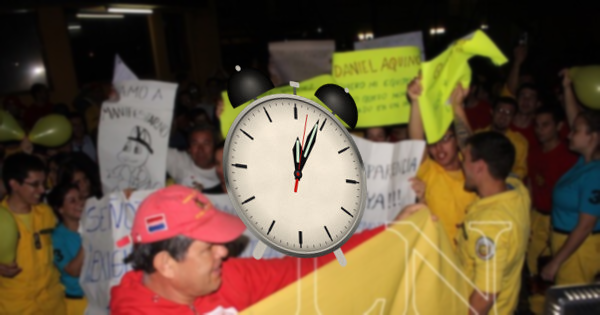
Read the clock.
12:04:02
